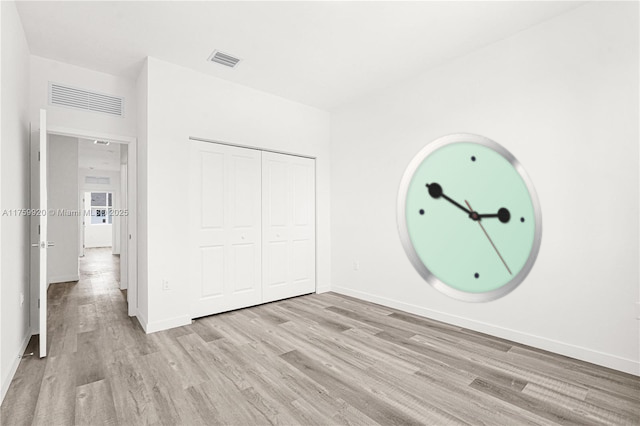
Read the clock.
2:49:24
